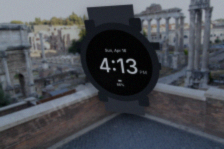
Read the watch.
4:13
